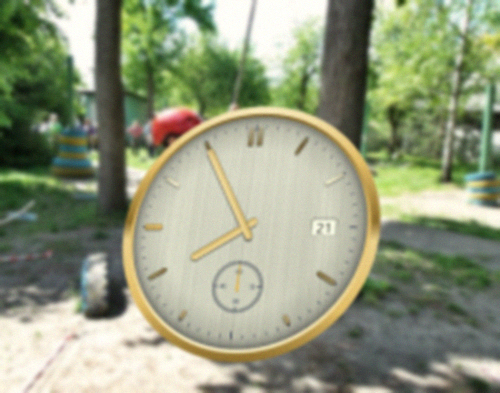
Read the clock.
7:55
